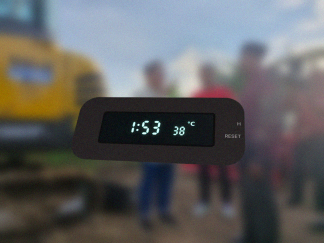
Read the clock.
1:53
